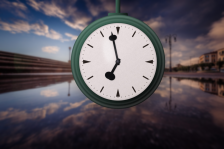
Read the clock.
6:58
